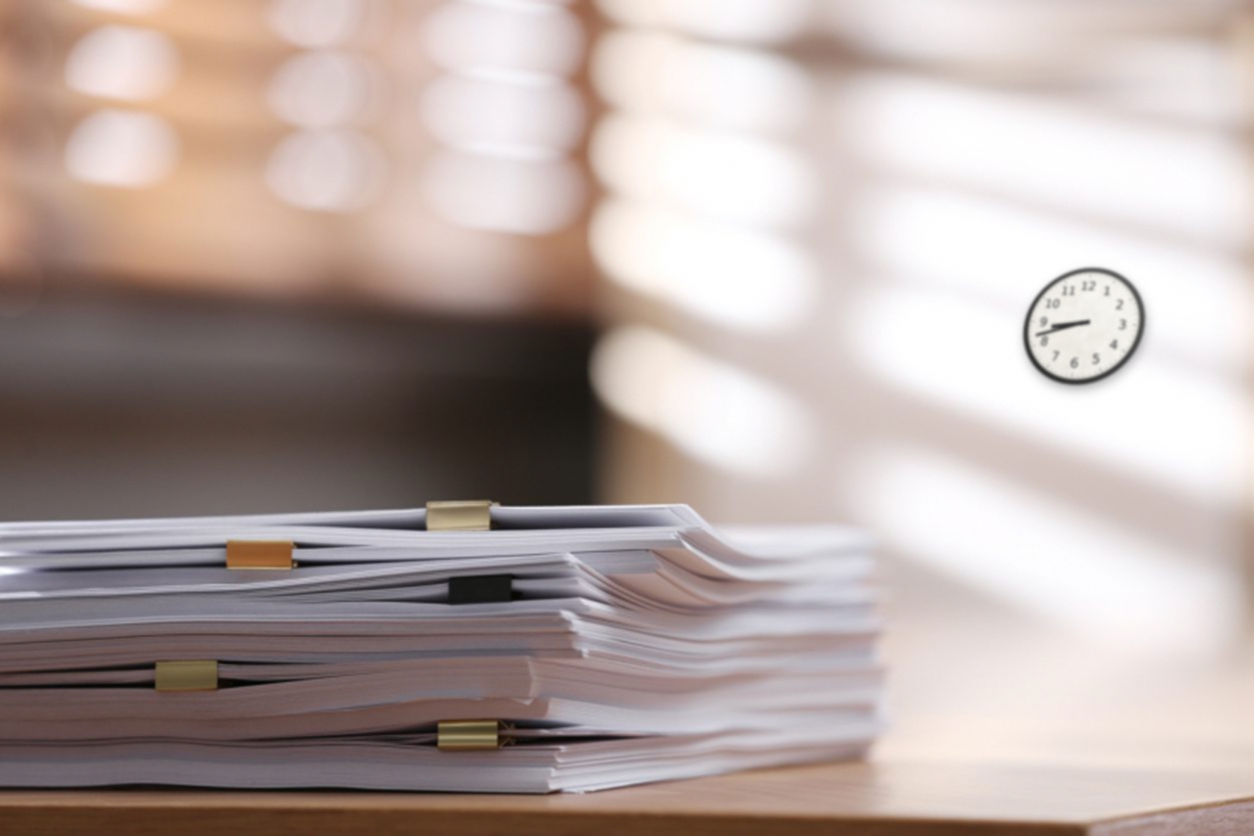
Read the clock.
8:42
